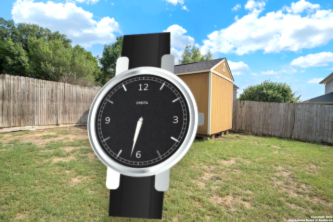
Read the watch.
6:32
